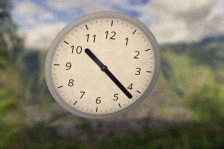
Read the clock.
10:22
